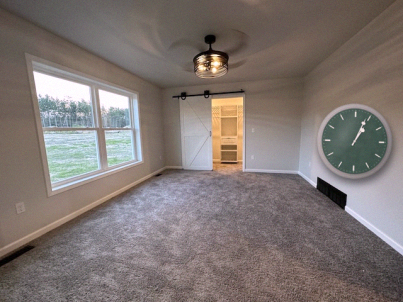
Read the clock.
1:04
